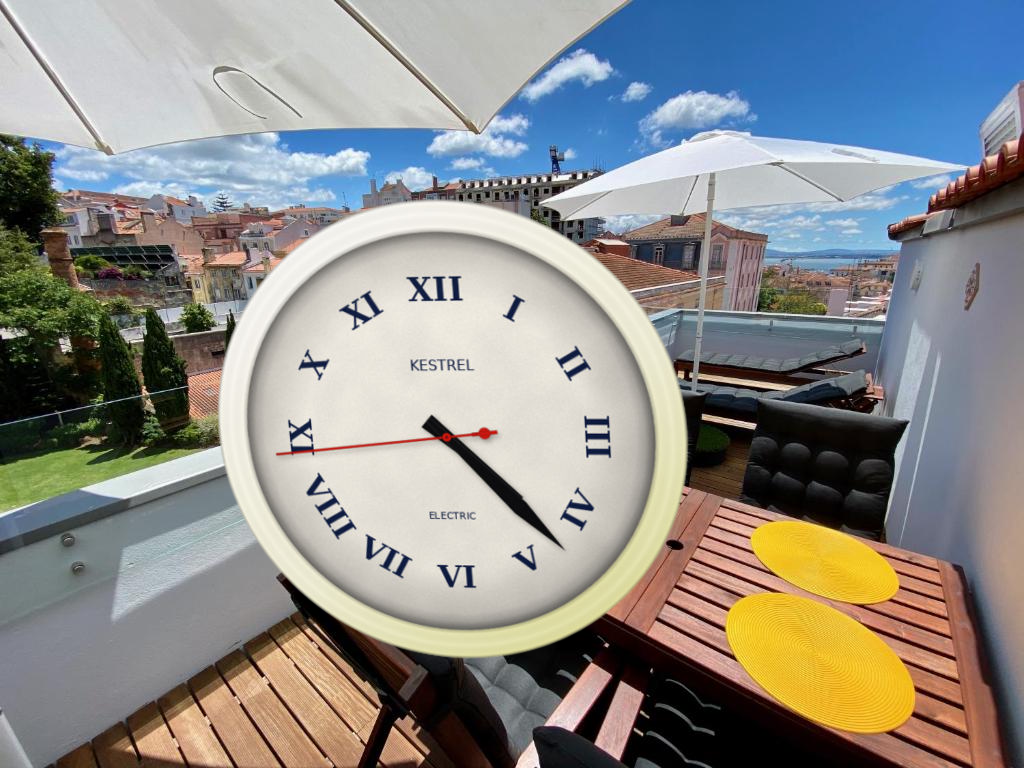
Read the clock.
4:22:44
